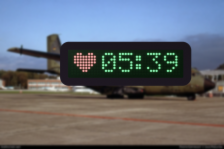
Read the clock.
5:39
